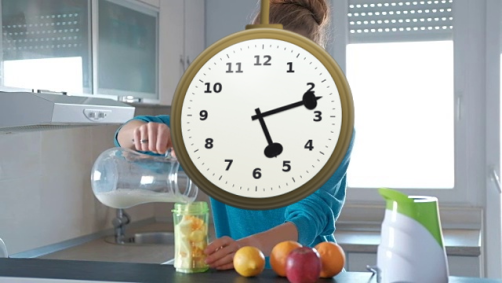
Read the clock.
5:12
